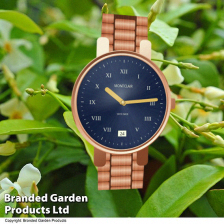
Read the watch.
10:14
